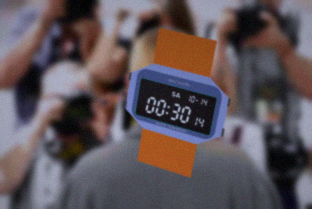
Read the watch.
0:30:14
